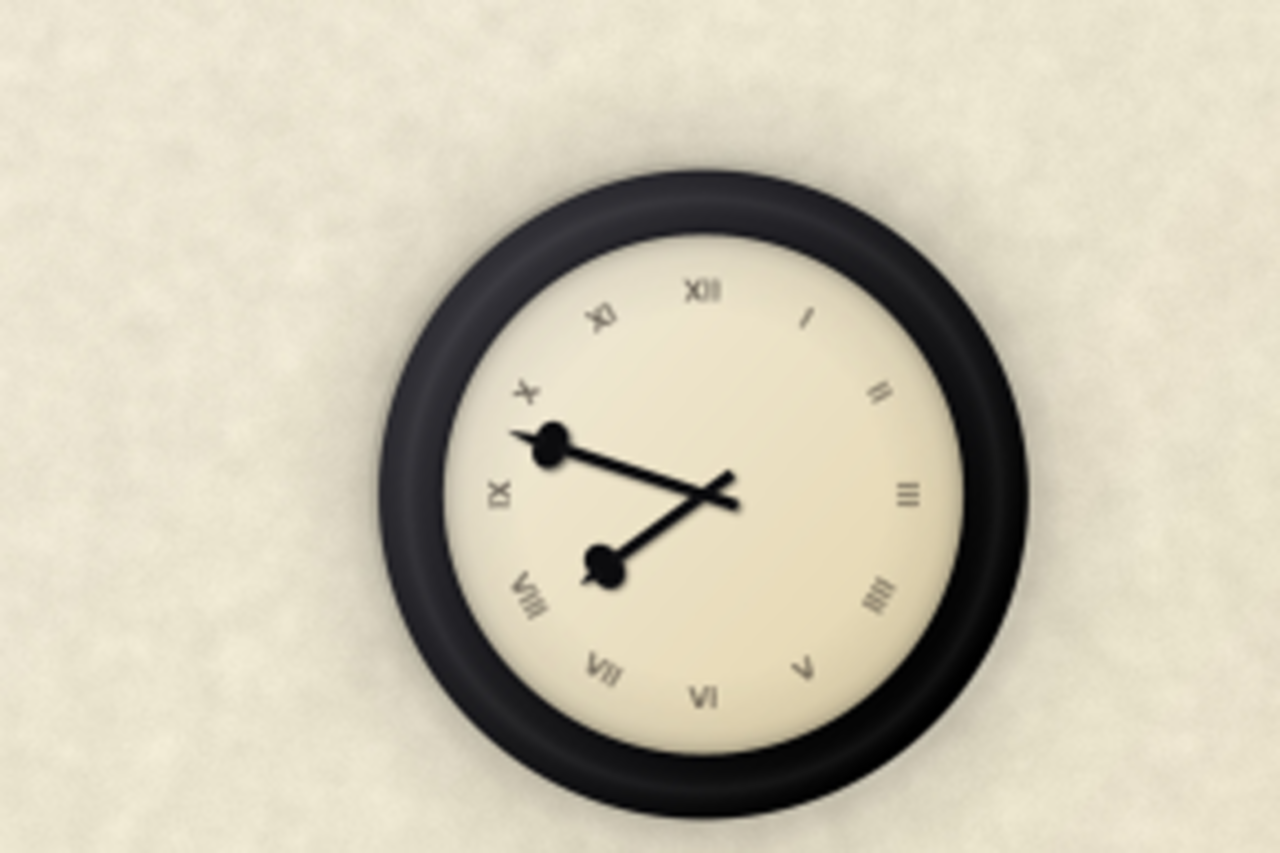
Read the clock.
7:48
